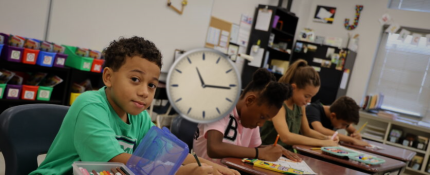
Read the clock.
11:16
